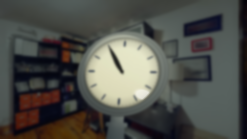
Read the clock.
10:55
